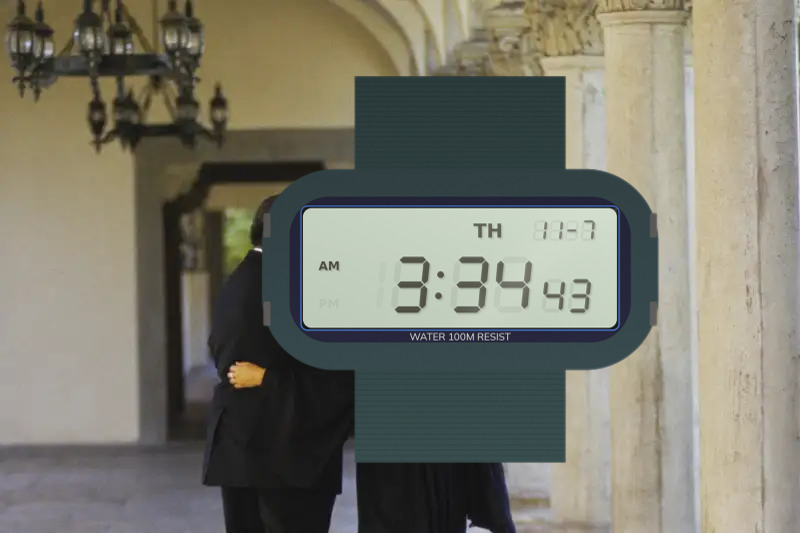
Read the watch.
3:34:43
